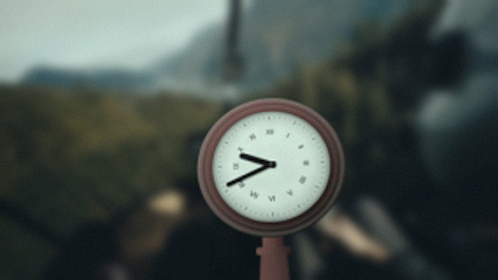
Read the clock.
9:41
